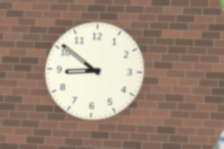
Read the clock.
8:51
